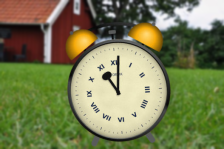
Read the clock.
11:01
